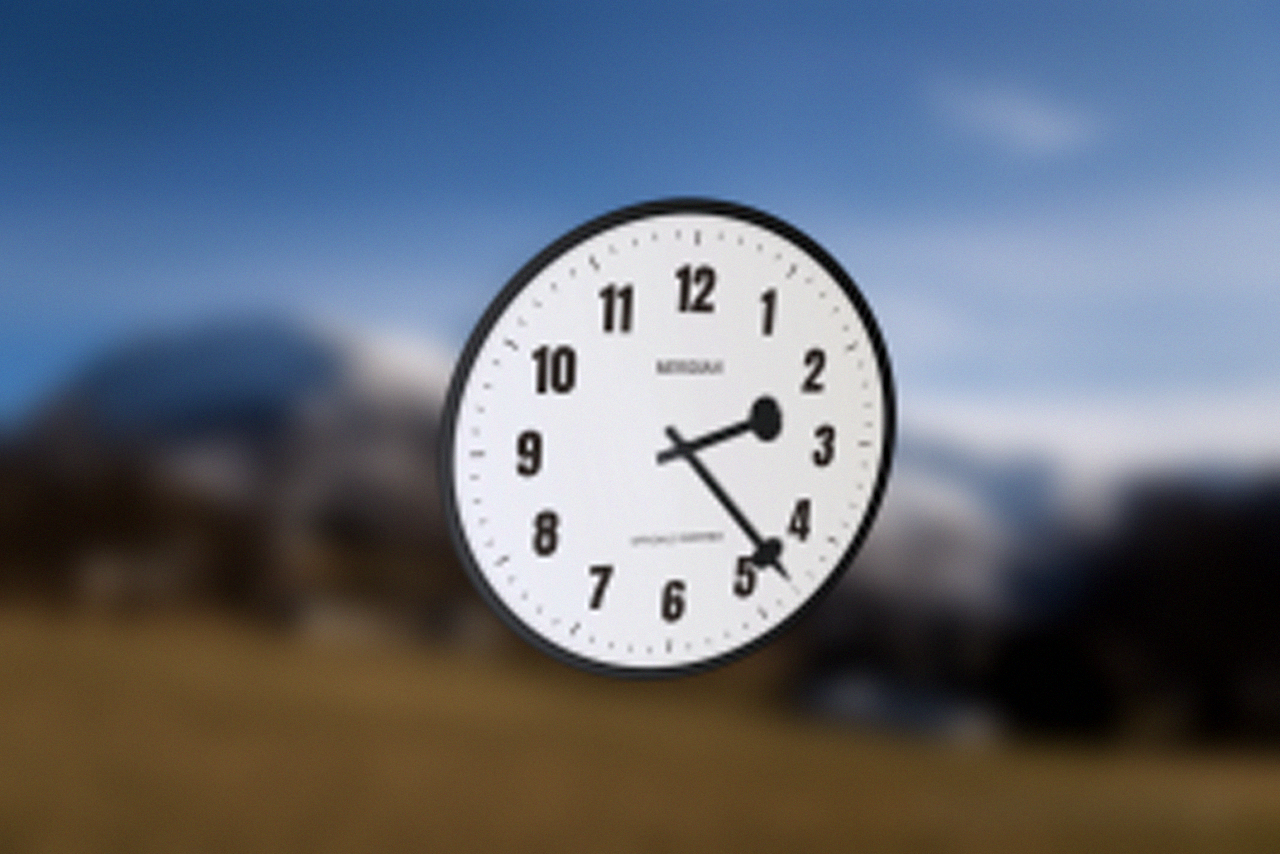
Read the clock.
2:23
